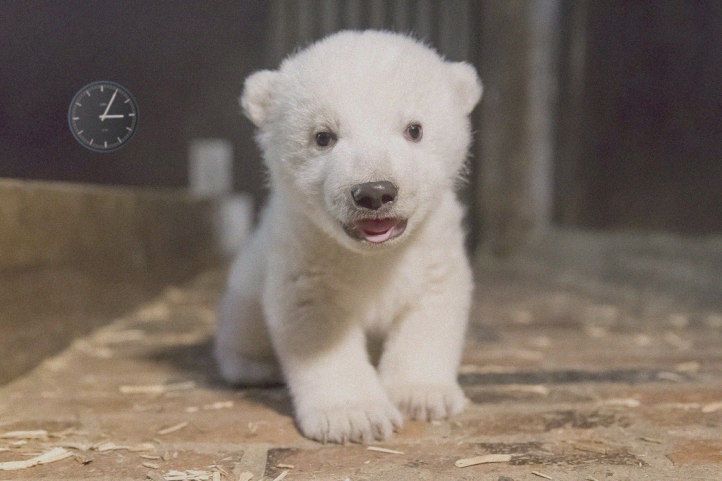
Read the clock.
3:05
